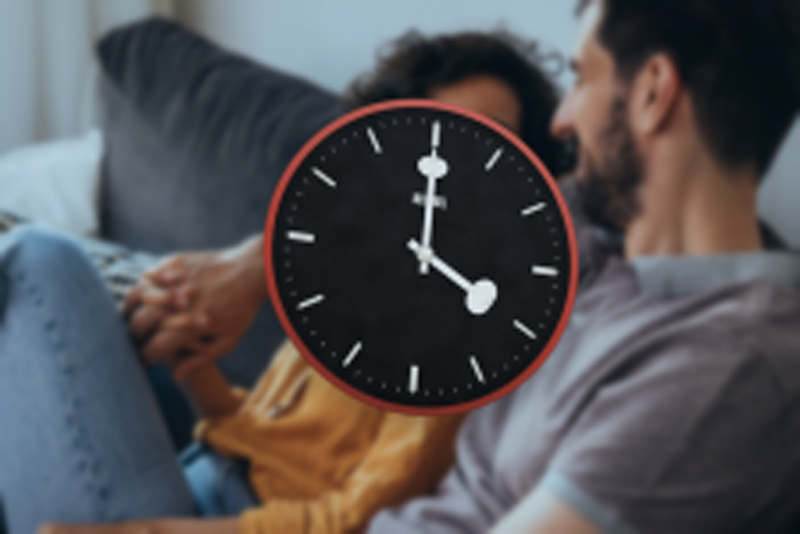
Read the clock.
4:00
